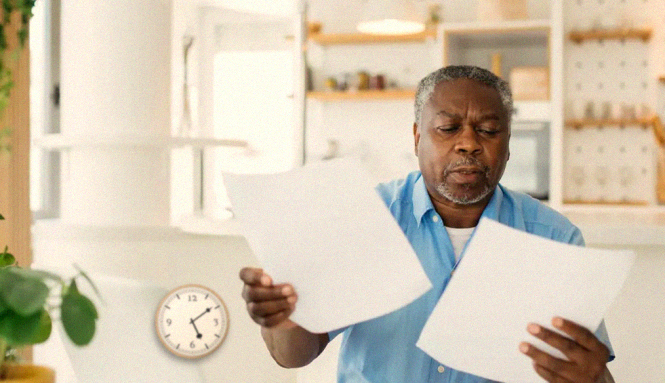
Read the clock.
5:09
